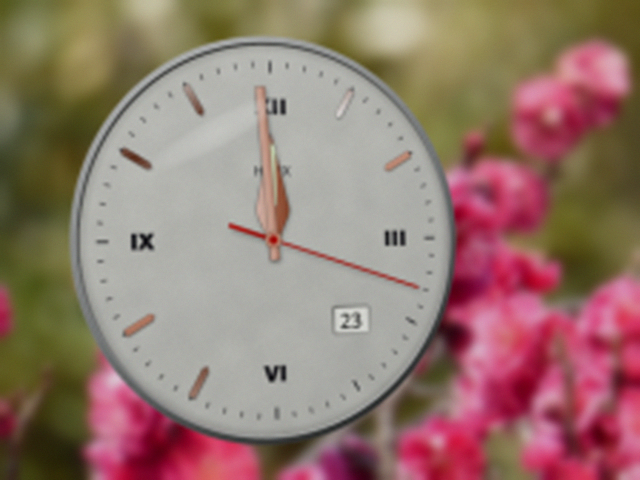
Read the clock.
11:59:18
